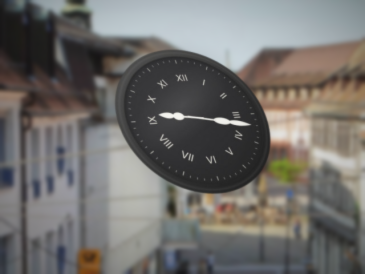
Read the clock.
9:17
